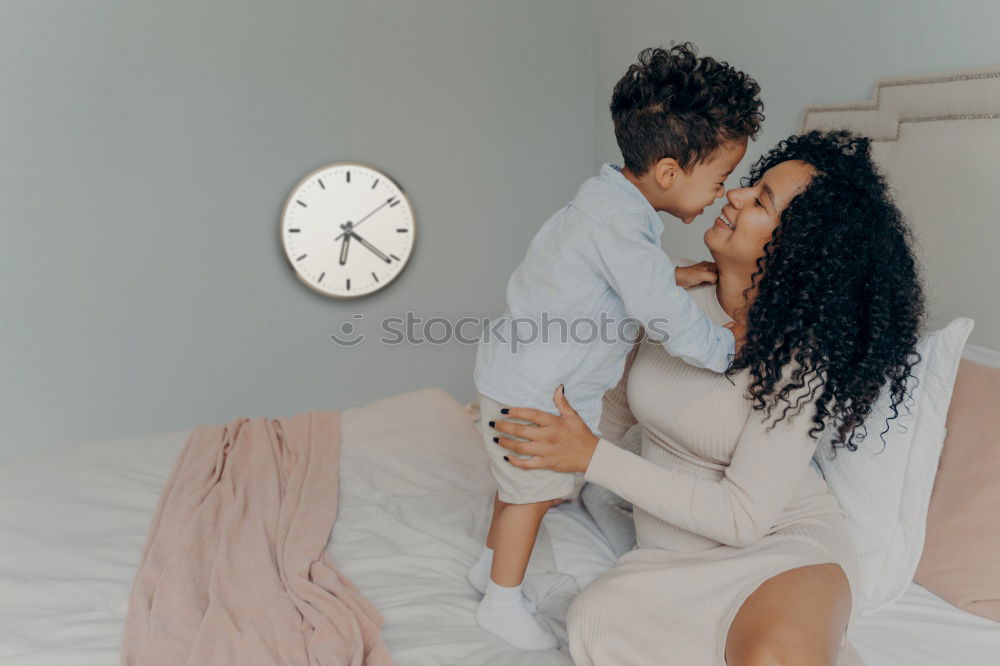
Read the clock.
6:21:09
